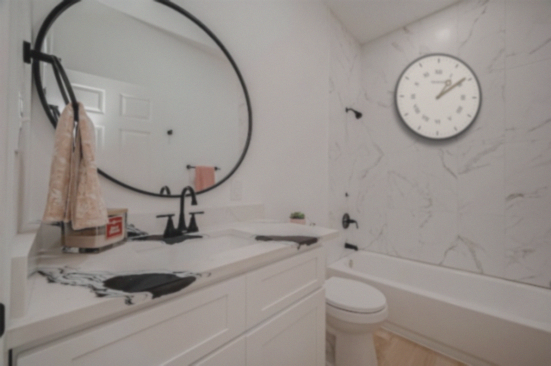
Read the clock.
1:09
